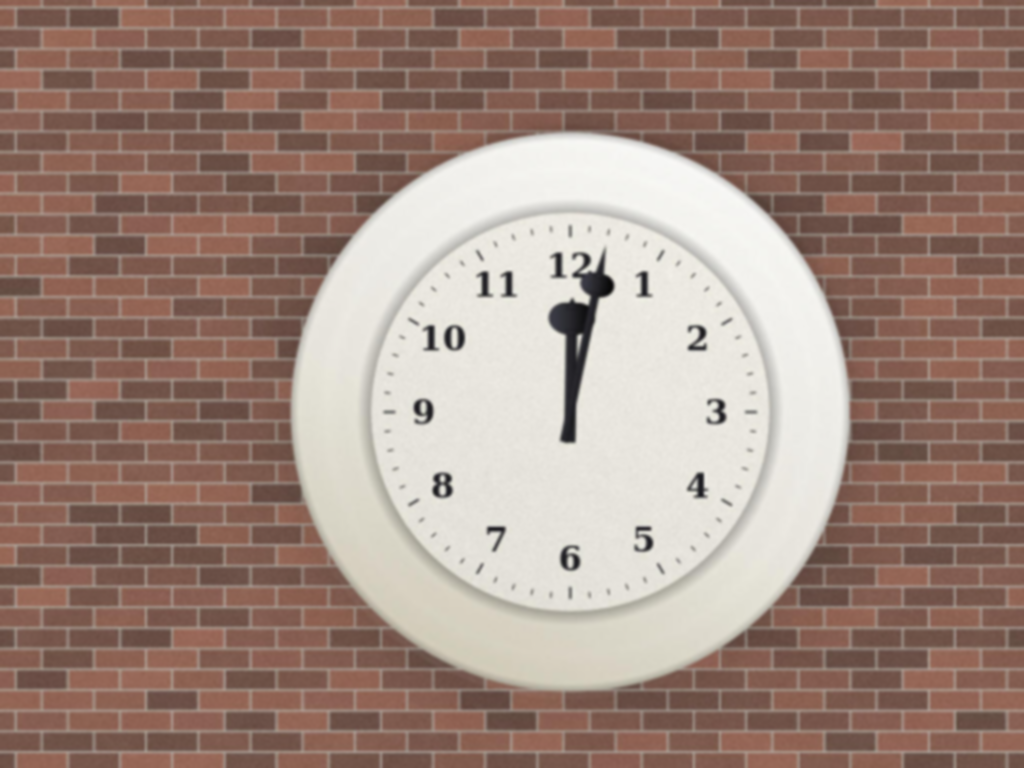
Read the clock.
12:02
